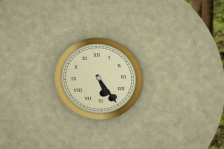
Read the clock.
5:25
